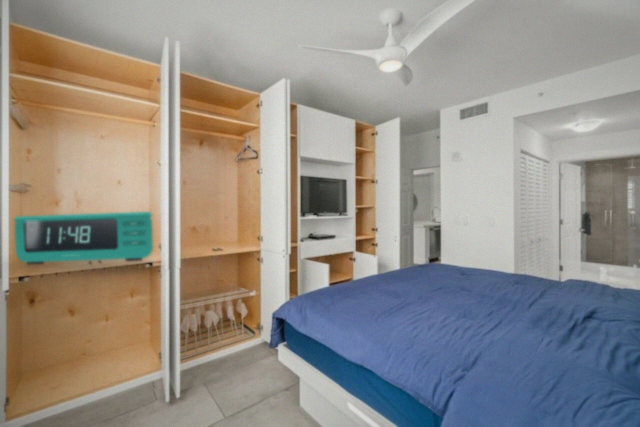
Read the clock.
11:48
